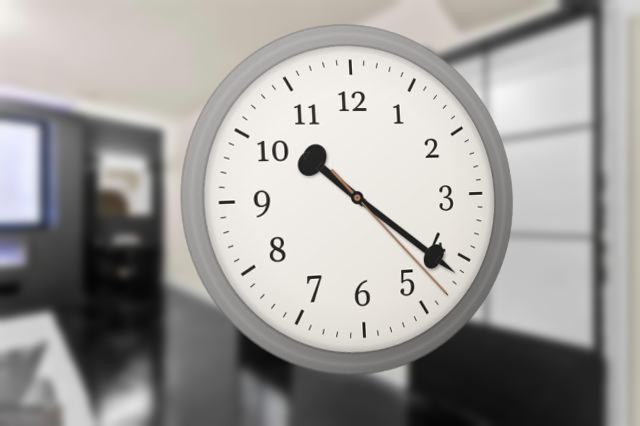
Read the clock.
10:21:23
